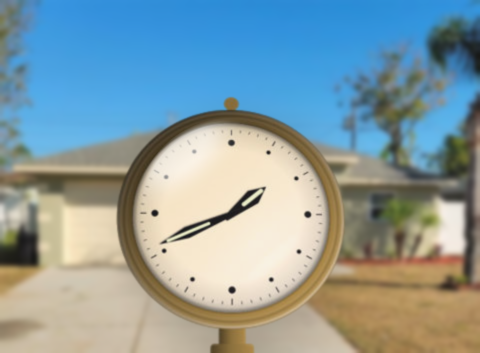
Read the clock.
1:41
